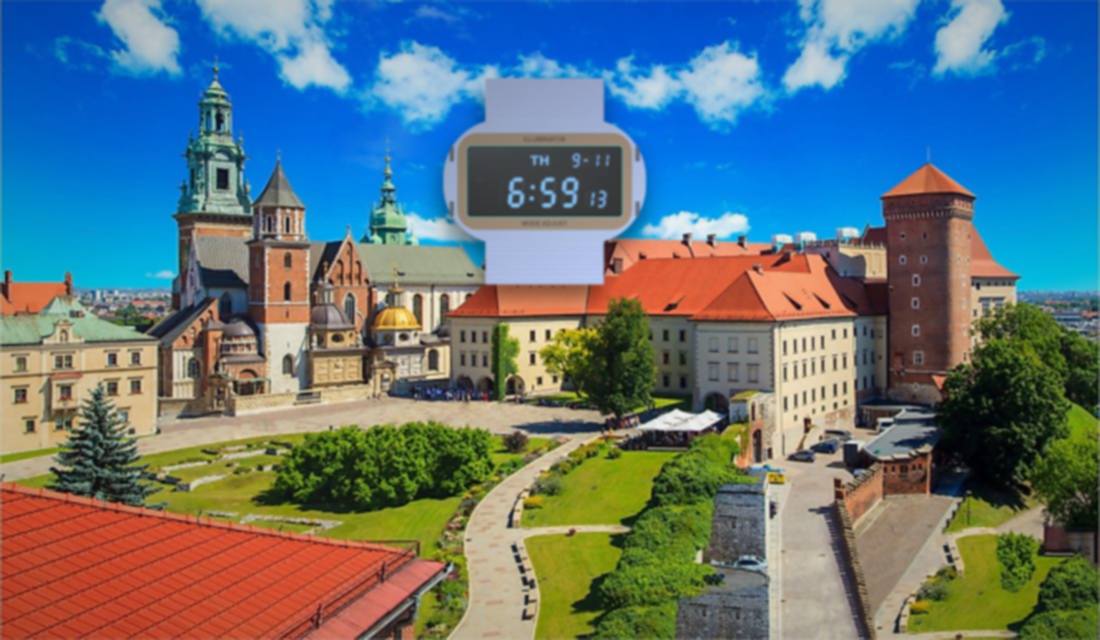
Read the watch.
6:59:13
